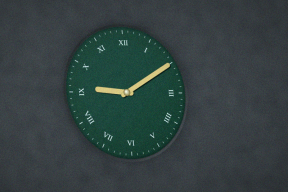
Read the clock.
9:10
